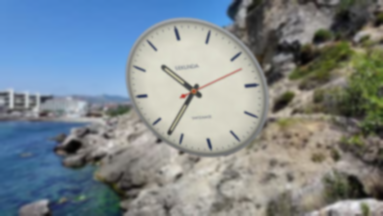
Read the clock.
10:37:12
